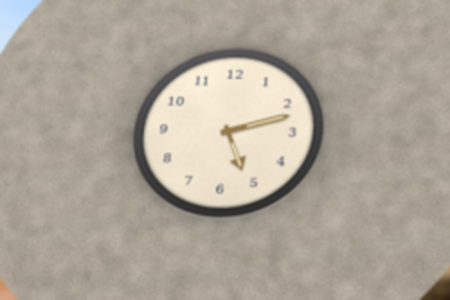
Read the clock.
5:12
